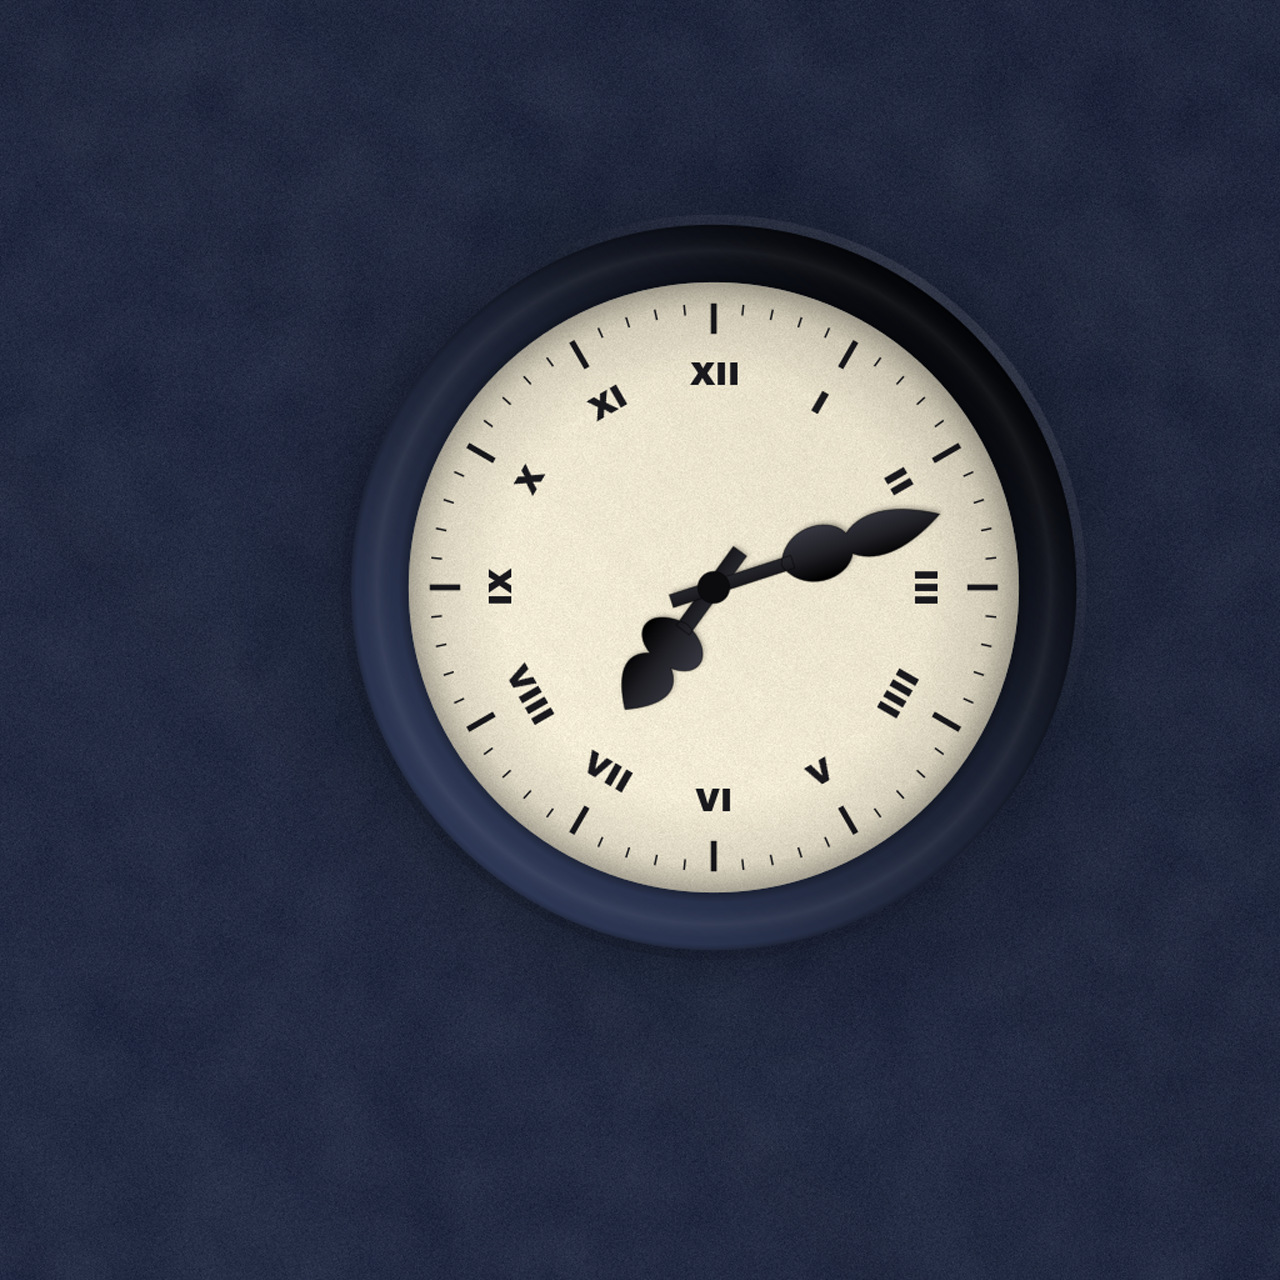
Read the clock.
7:12
